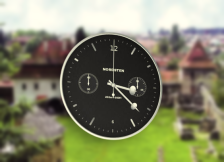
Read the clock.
3:22
